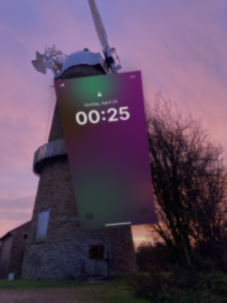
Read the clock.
0:25
